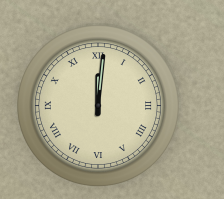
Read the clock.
12:01
